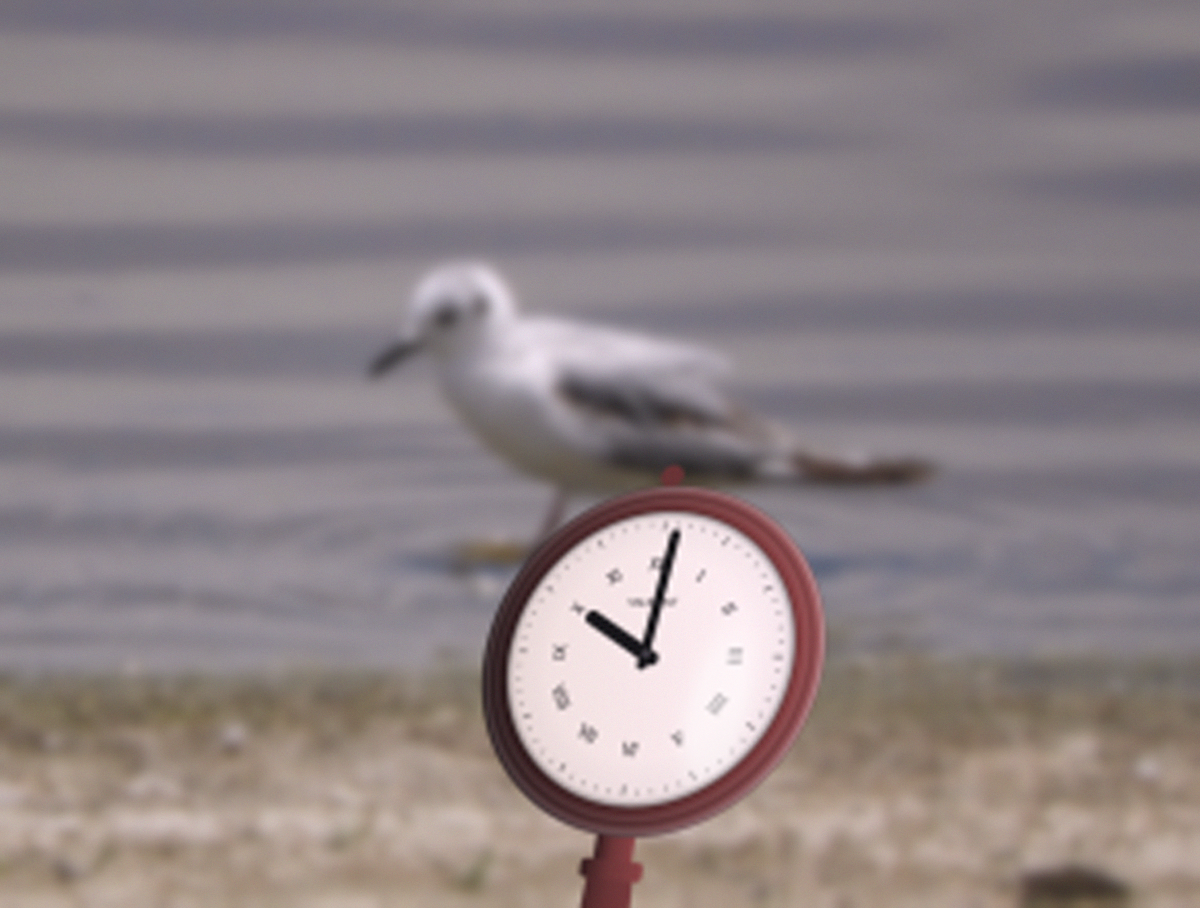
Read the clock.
10:01
